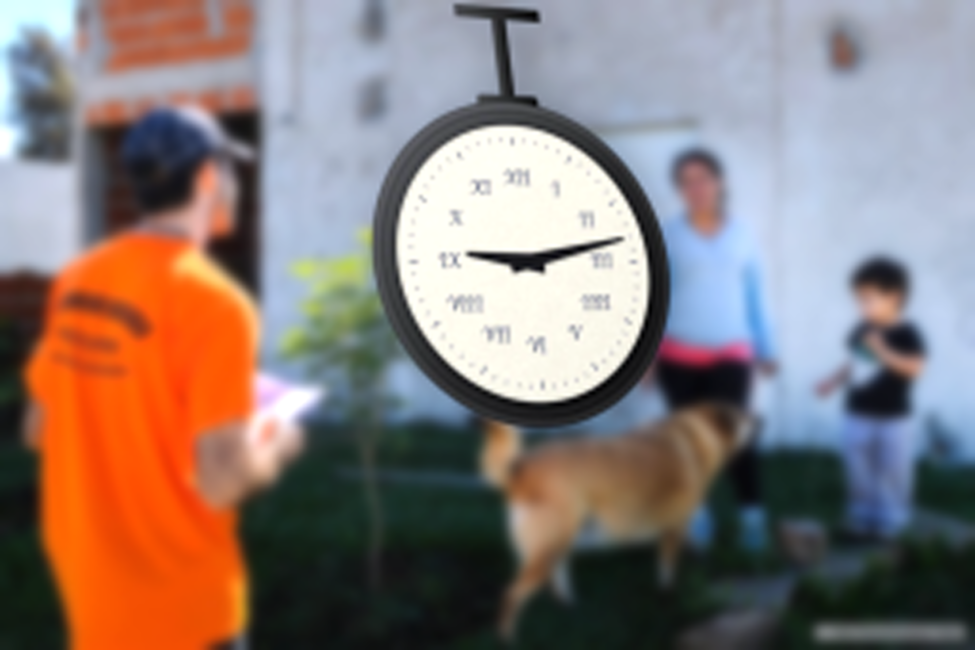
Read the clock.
9:13
